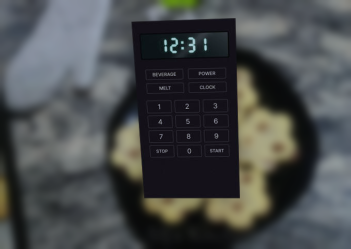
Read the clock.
12:31
